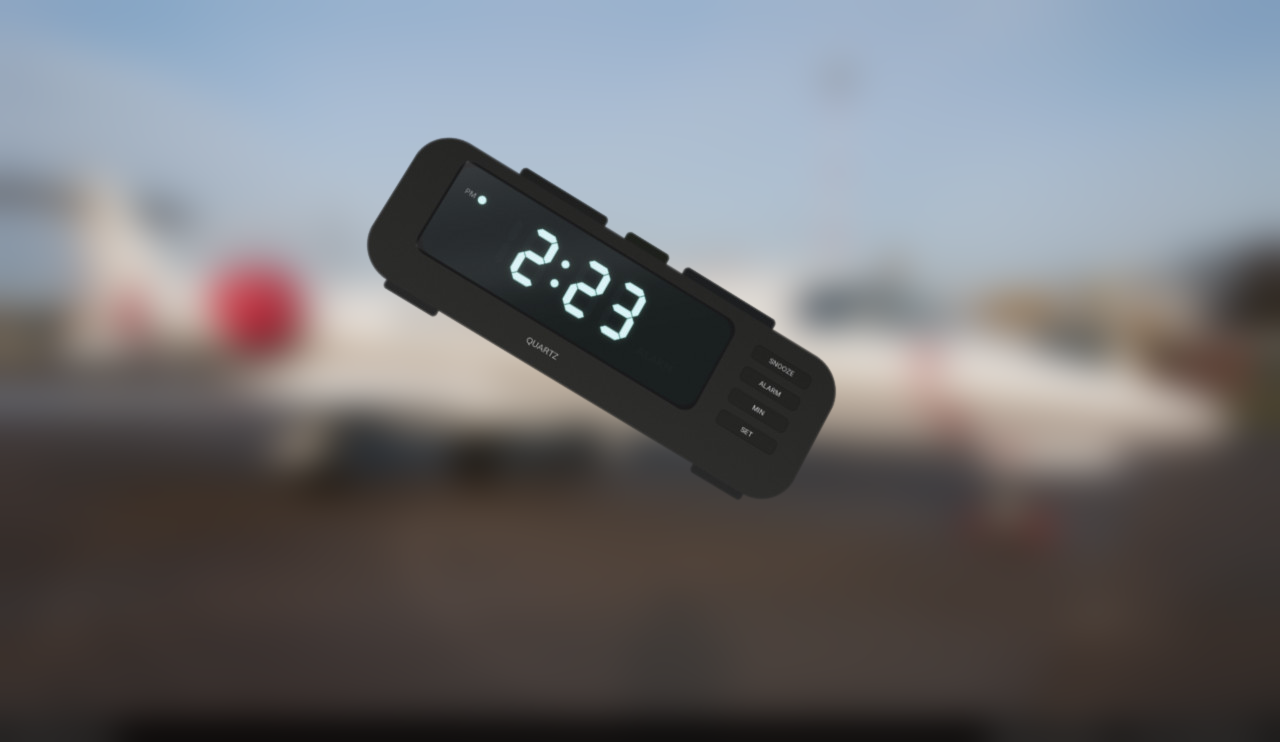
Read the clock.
2:23
